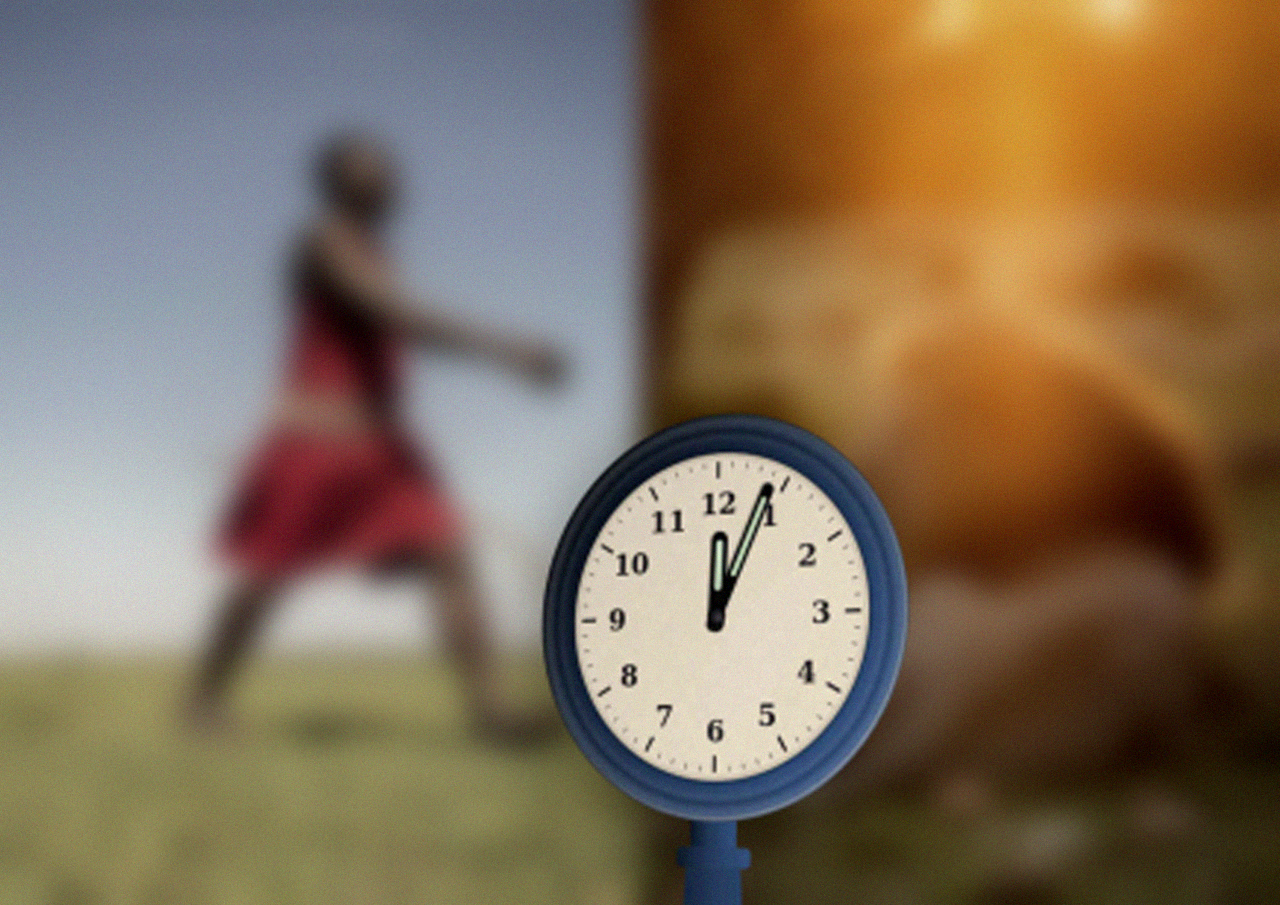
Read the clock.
12:04
